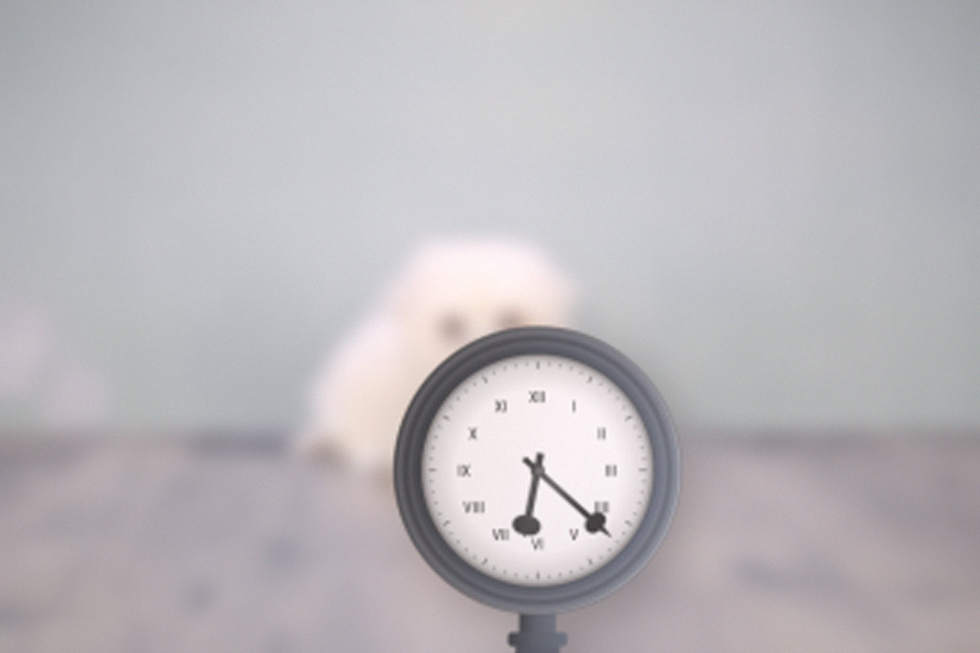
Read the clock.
6:22
